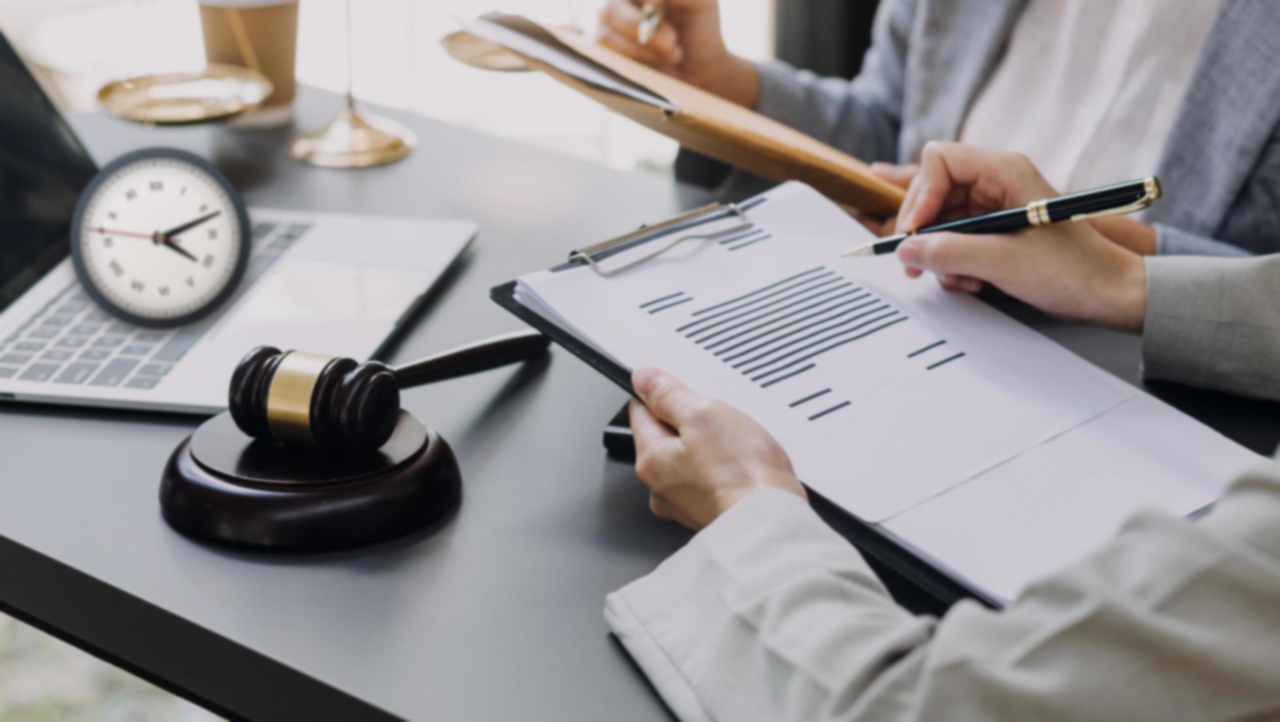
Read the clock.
4:11:47
